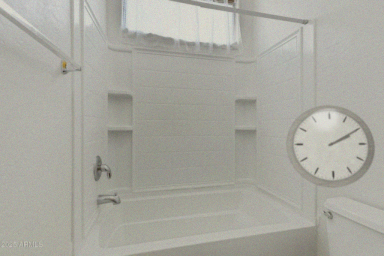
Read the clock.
2:10
